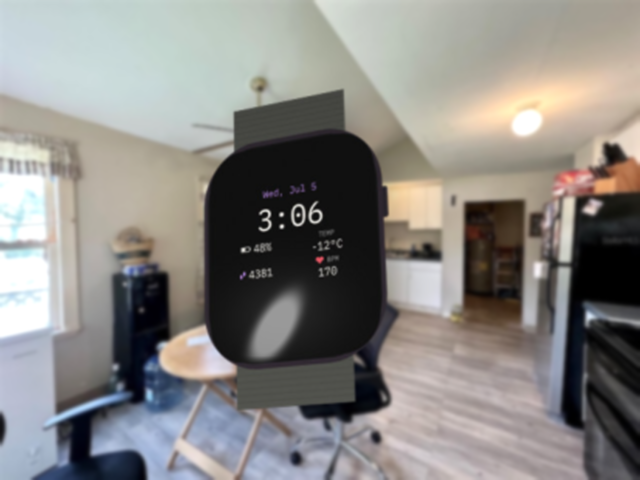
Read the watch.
3:06
